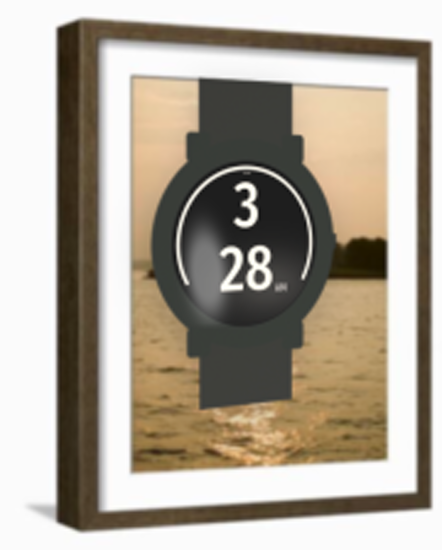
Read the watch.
3:28
